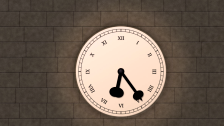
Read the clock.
6:24
